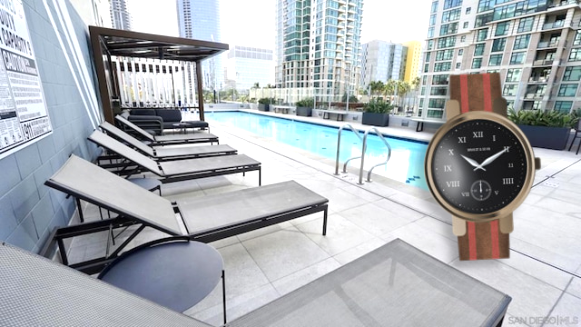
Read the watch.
10:10
